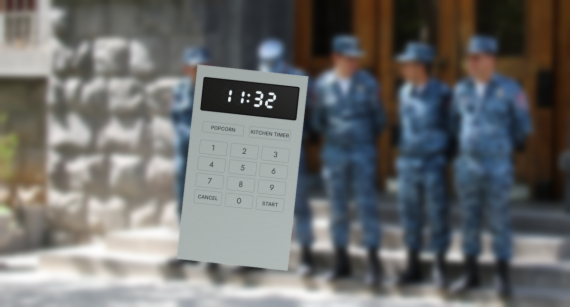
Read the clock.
11:32
